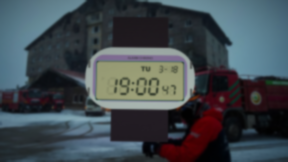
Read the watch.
19:00:47
